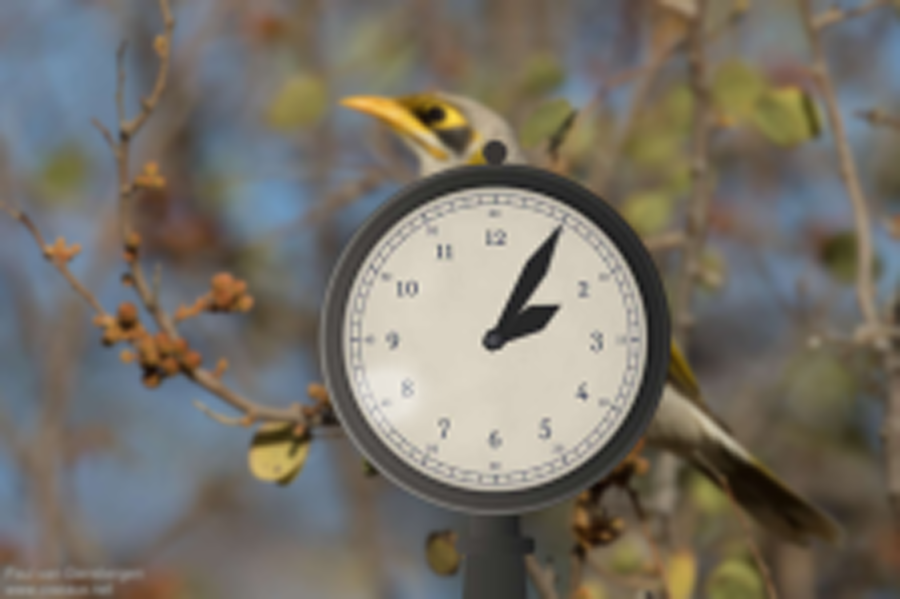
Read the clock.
2:05
